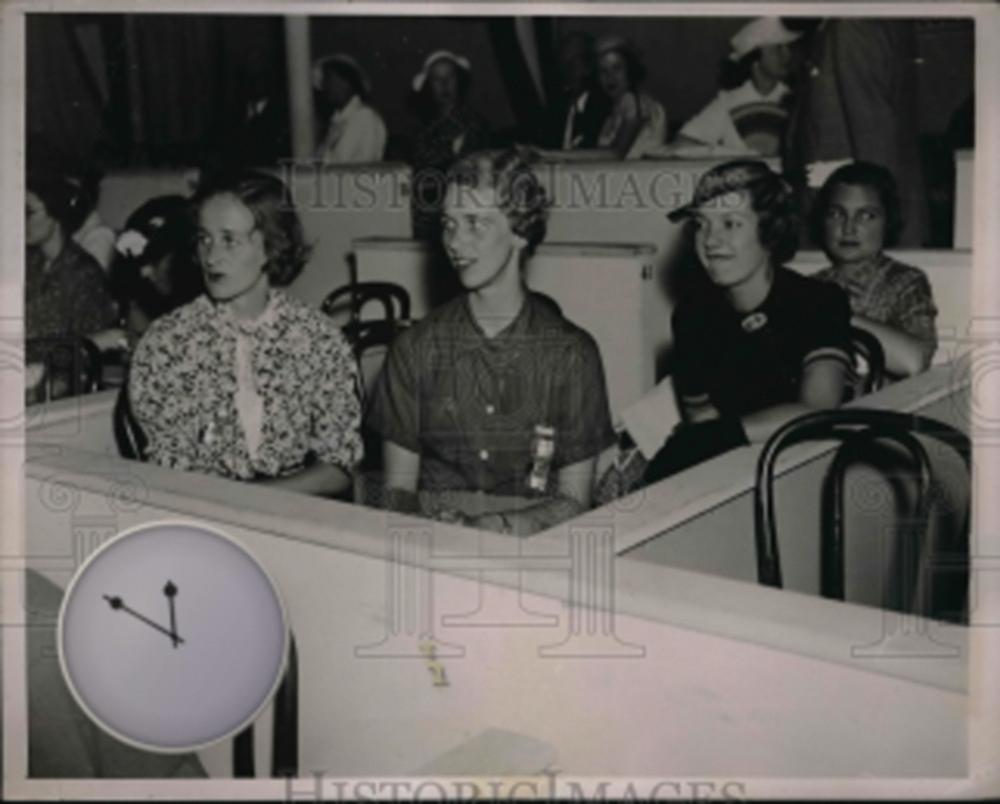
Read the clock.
11:50
